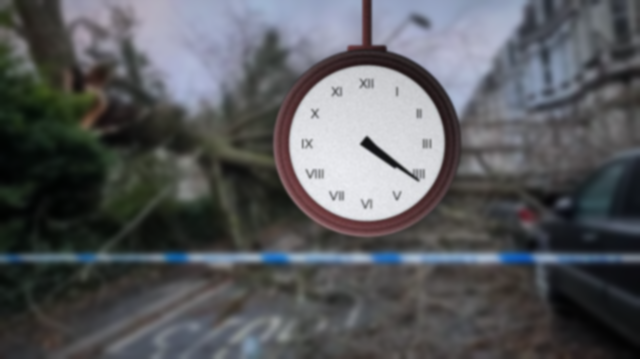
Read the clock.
4:21
